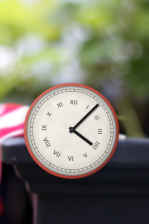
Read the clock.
4:07
